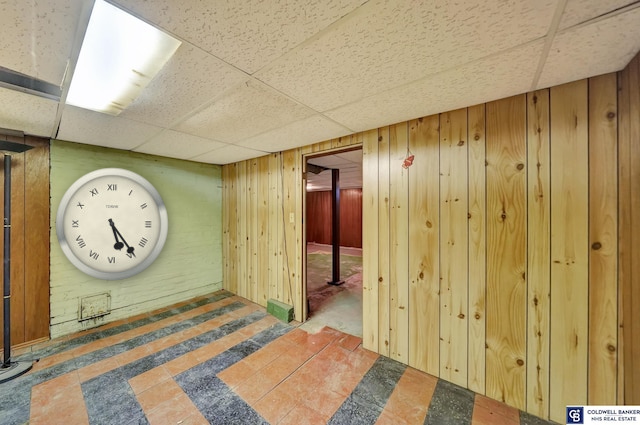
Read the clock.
5:24
